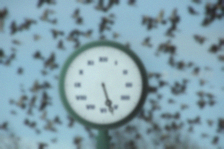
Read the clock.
5:27
